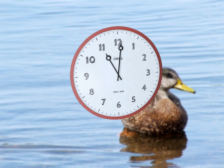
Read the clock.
11:01
